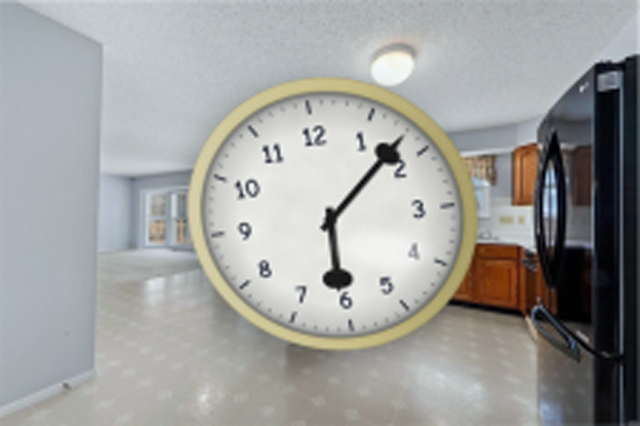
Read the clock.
6:08
